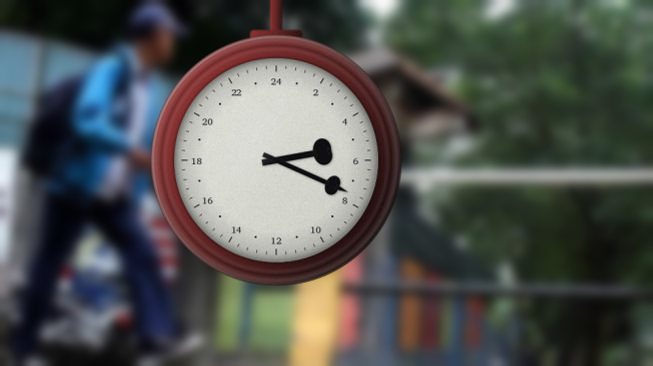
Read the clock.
5:19
